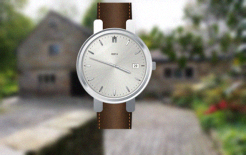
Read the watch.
3:48
